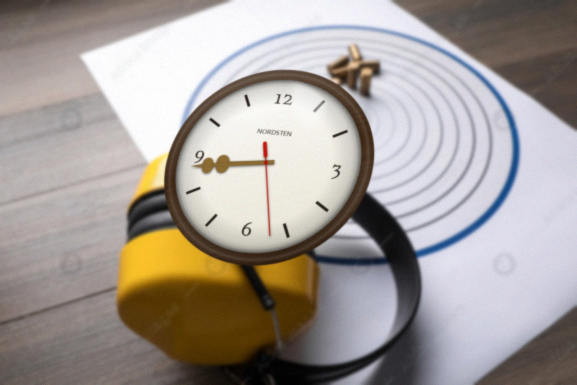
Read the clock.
8:43:27
